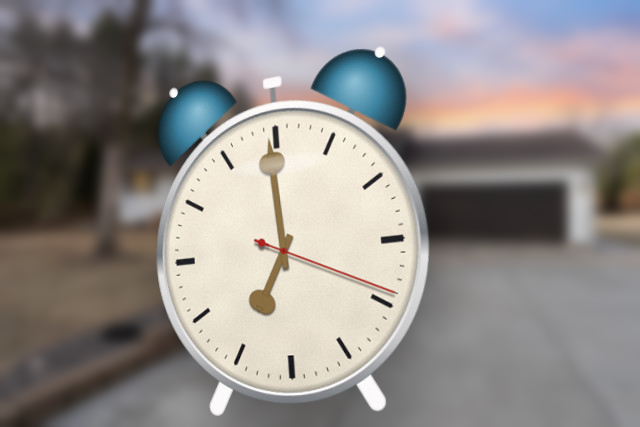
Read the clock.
6:59:19
